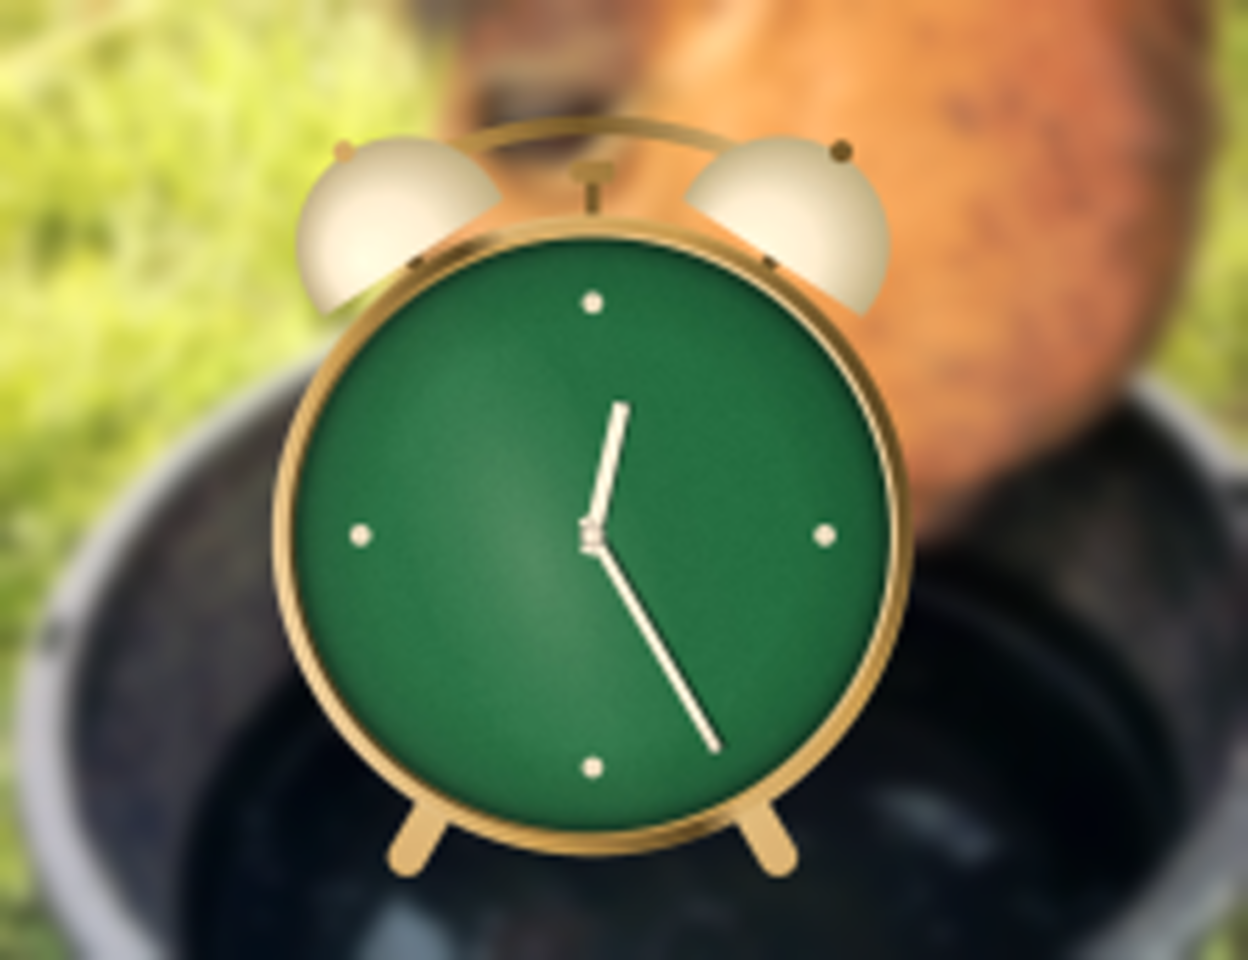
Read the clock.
12:25
